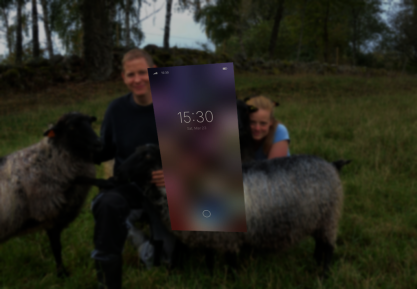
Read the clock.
15:30
